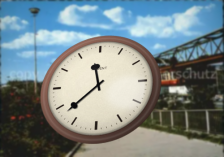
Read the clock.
11:38
